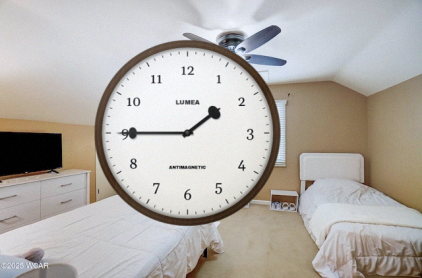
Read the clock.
1:45
